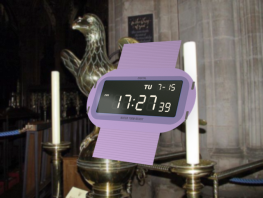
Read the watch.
17:27:39
